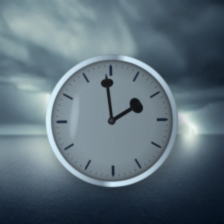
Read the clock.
1:59
